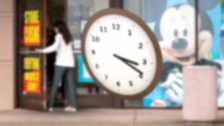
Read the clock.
3:19
